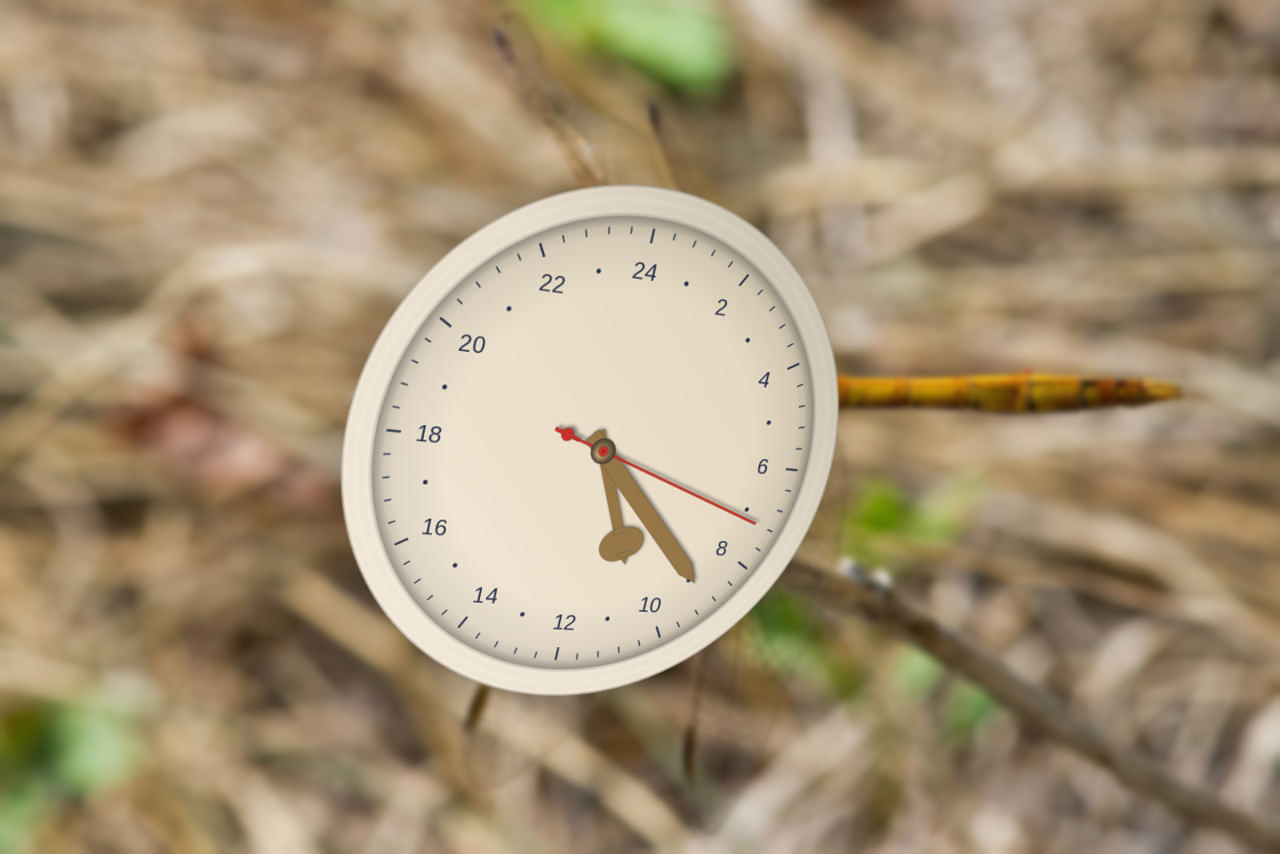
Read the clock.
10:22:18
